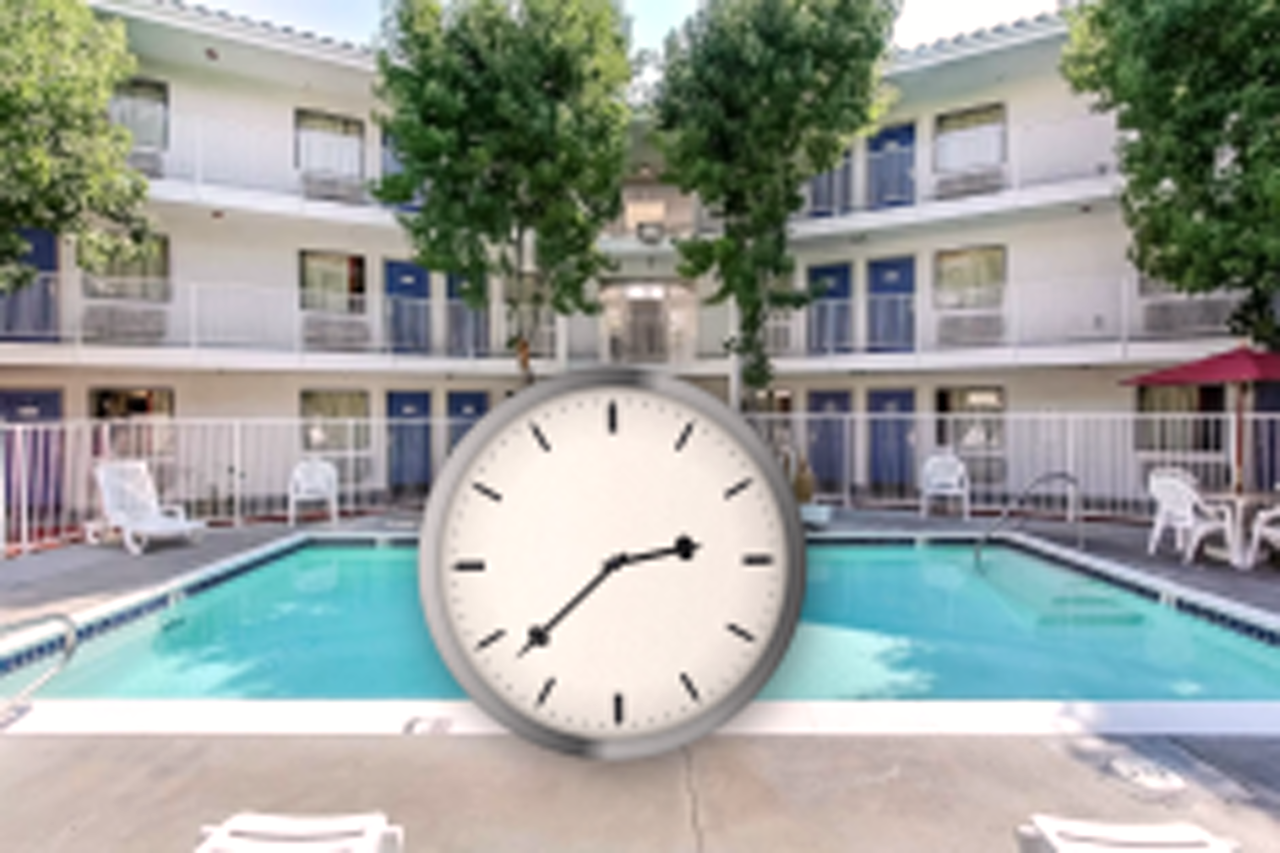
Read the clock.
2:38
